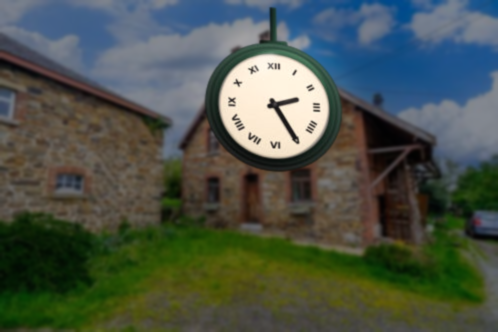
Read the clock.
2:25
